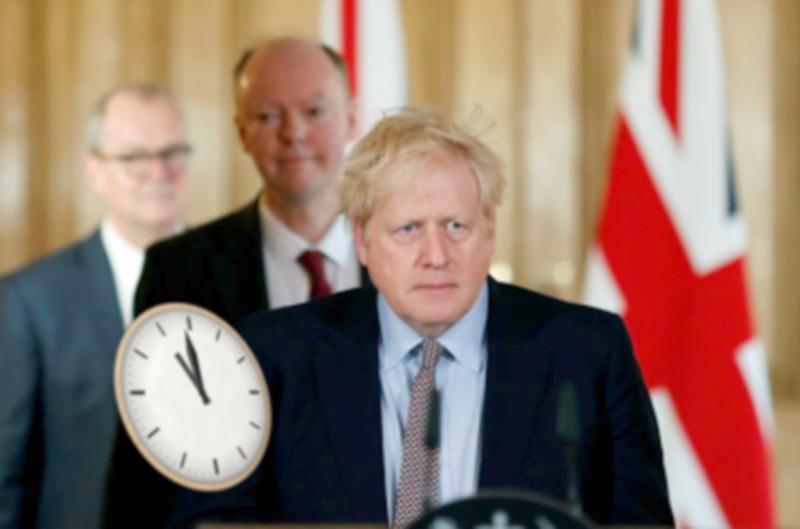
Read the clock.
10:59
